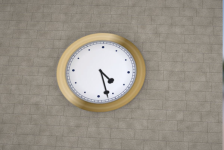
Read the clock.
4:27
